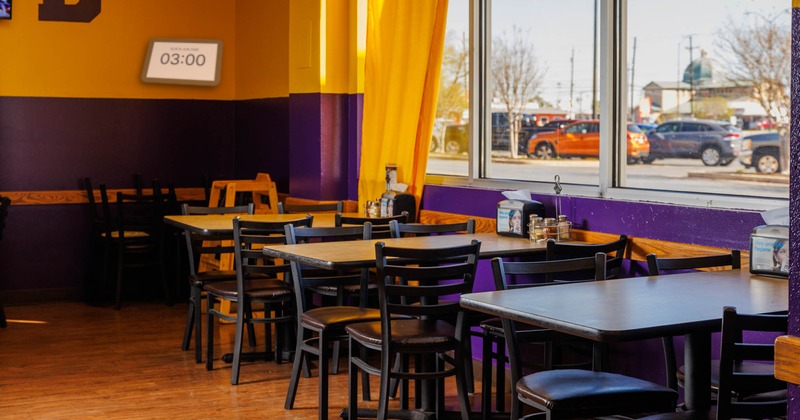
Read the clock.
3:00
